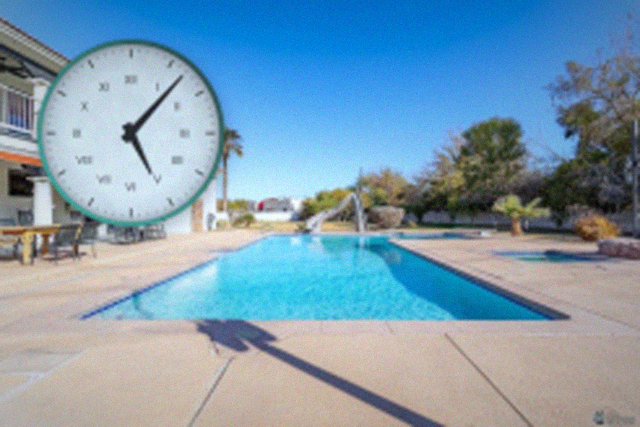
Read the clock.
5:07
